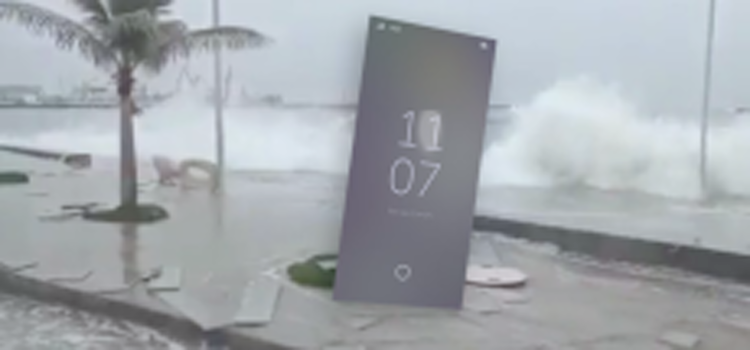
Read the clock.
11:07
